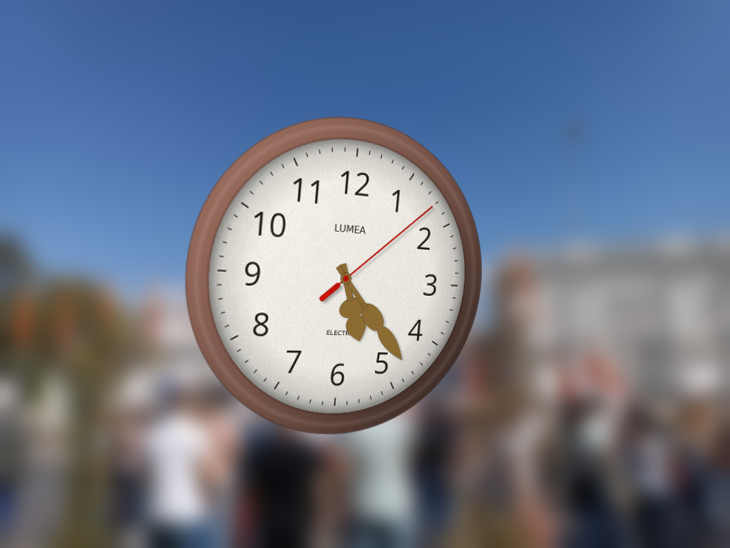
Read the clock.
5:23:08
